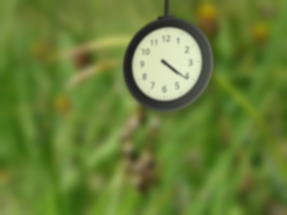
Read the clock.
4:21
